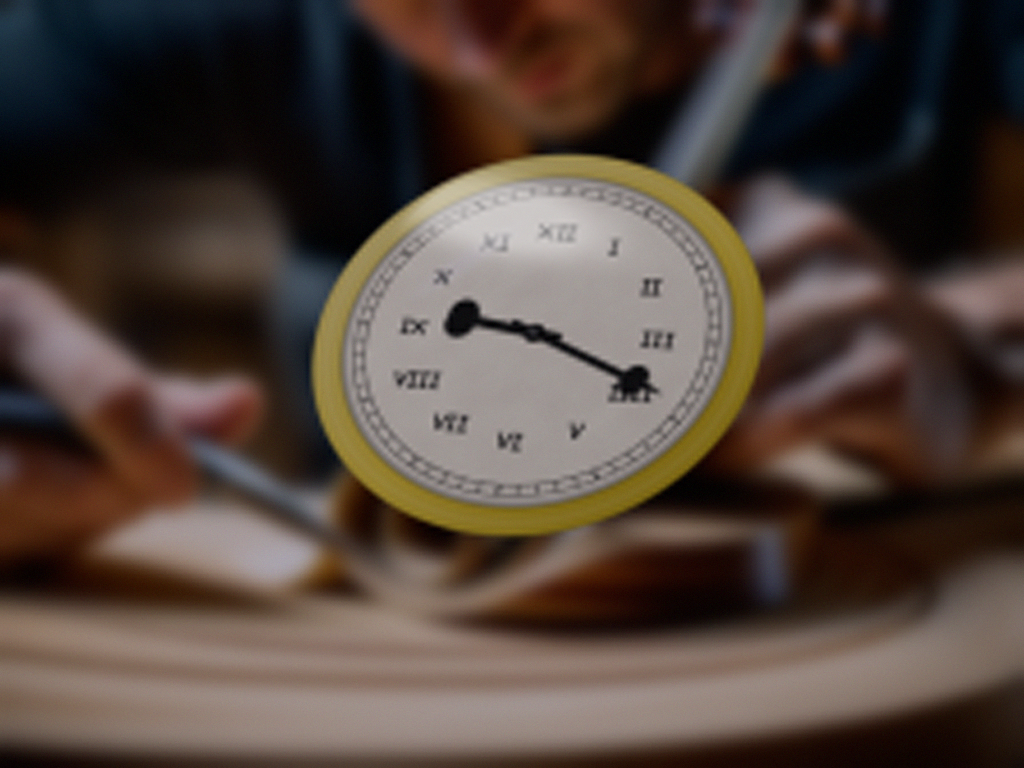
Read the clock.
9:19
